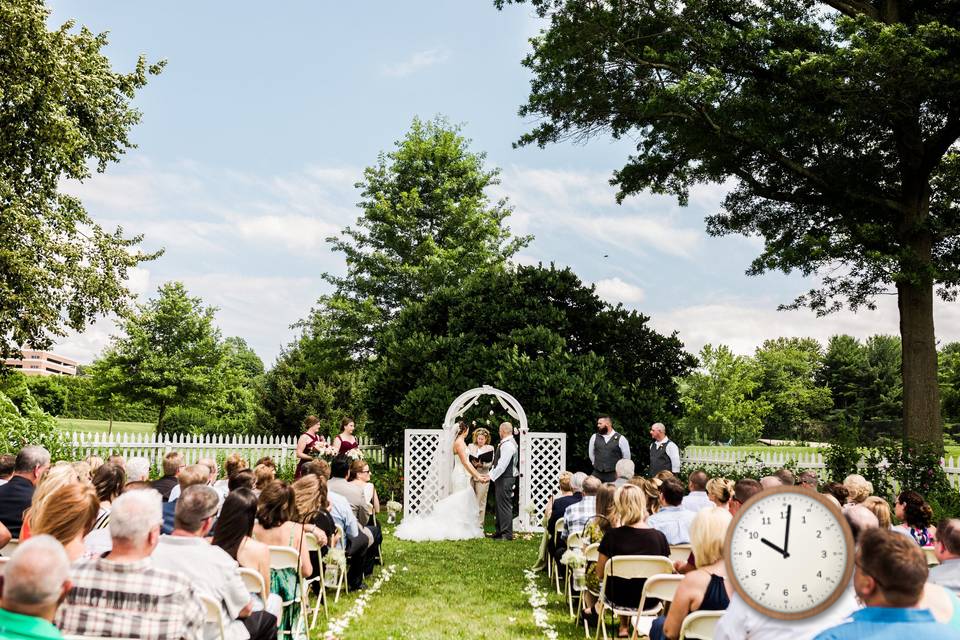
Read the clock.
10:01
